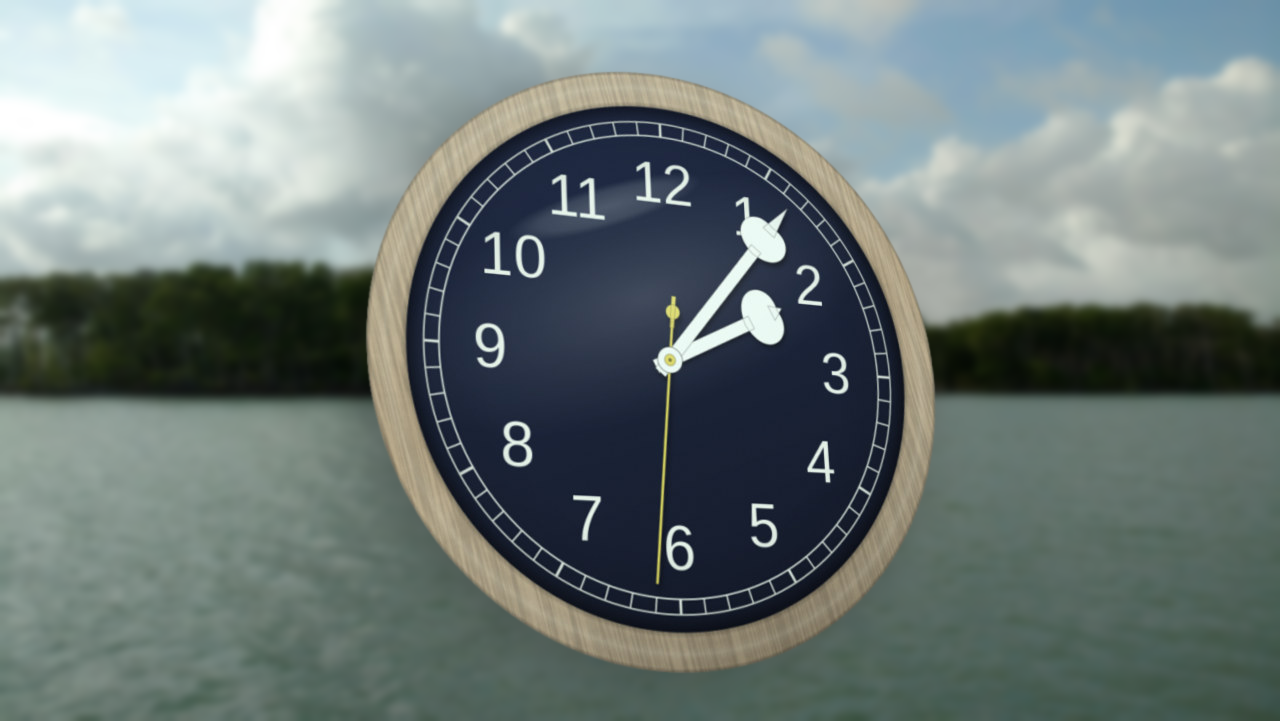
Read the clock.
2:06:31
